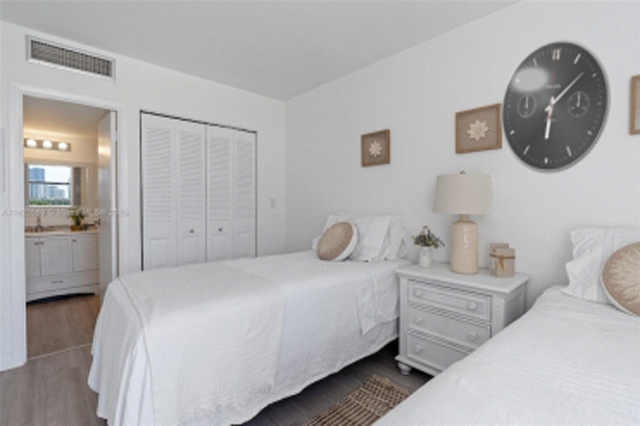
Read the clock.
6:08
